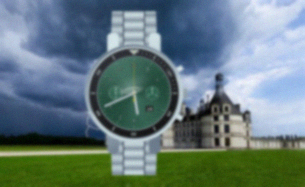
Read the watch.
5:41
